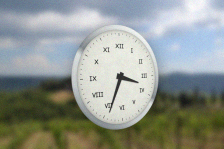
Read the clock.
3:34
